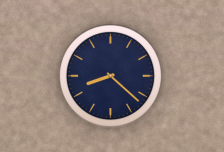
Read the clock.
8:22
